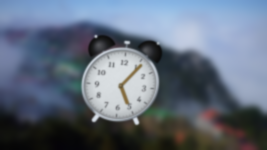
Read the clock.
5:06
